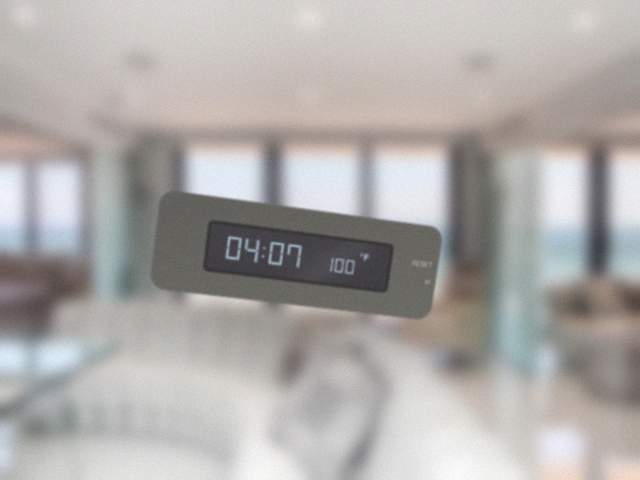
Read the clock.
4:07
